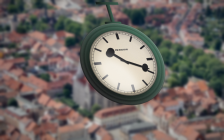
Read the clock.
10:19
